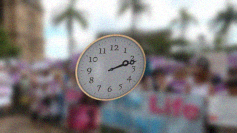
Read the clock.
2:12
